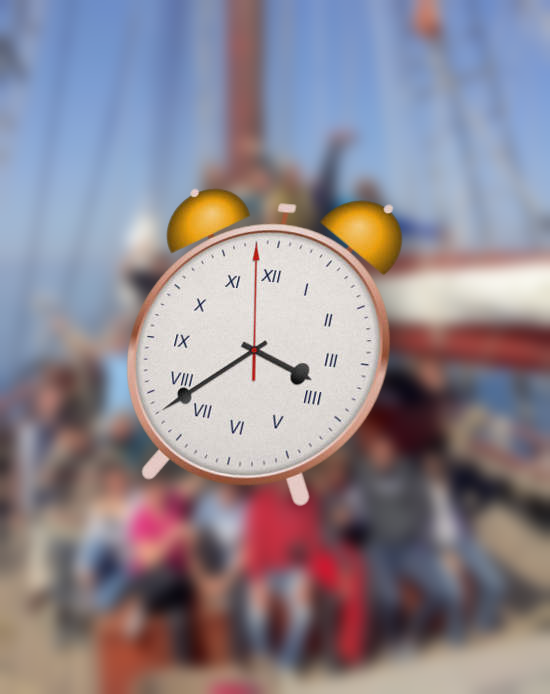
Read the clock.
3:37:58
